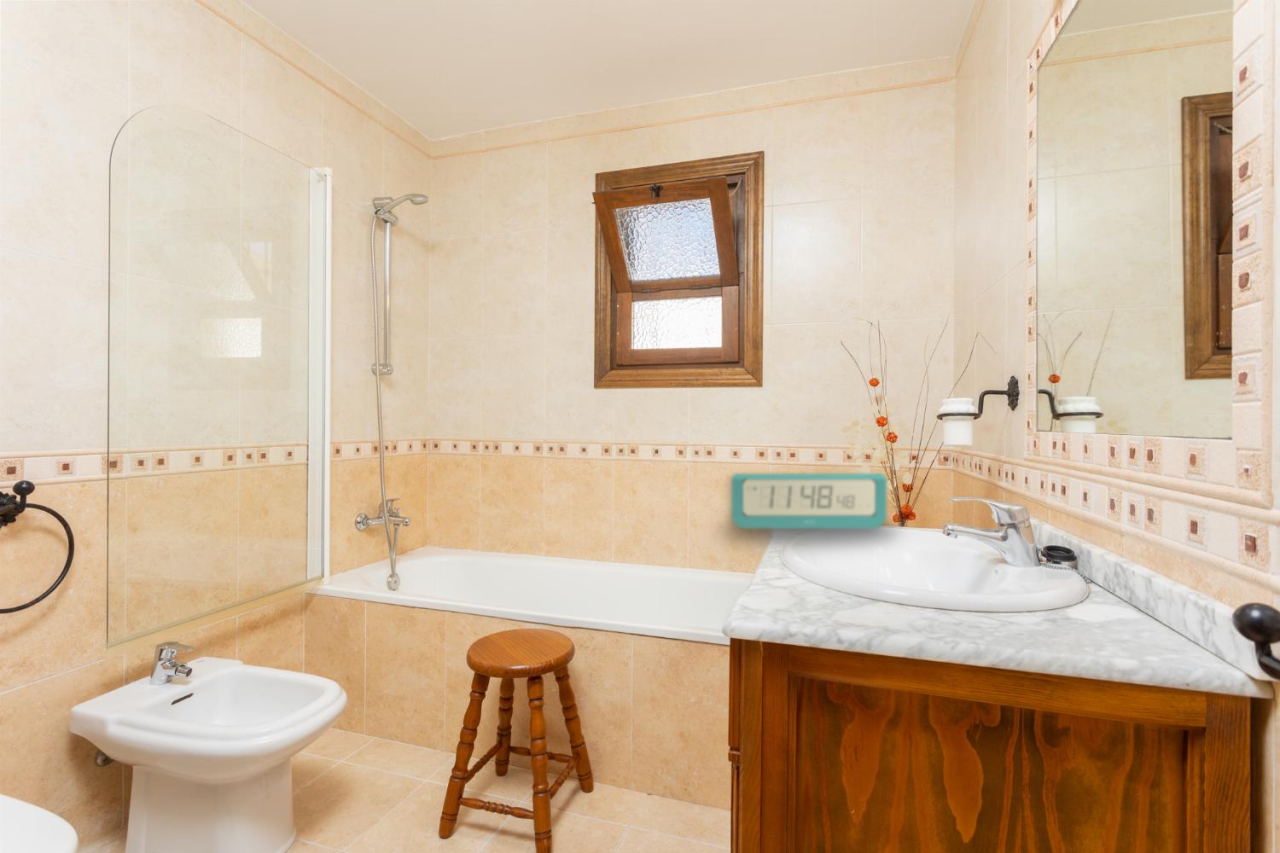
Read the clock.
11:48:48
